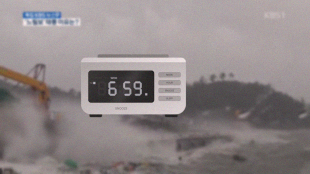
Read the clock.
6:59
